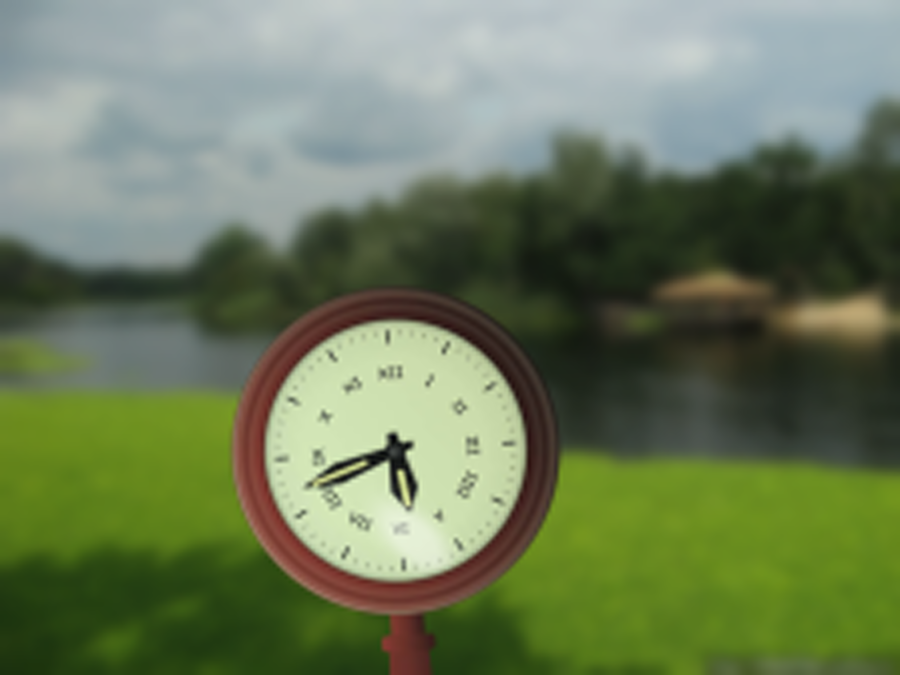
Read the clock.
5:42
